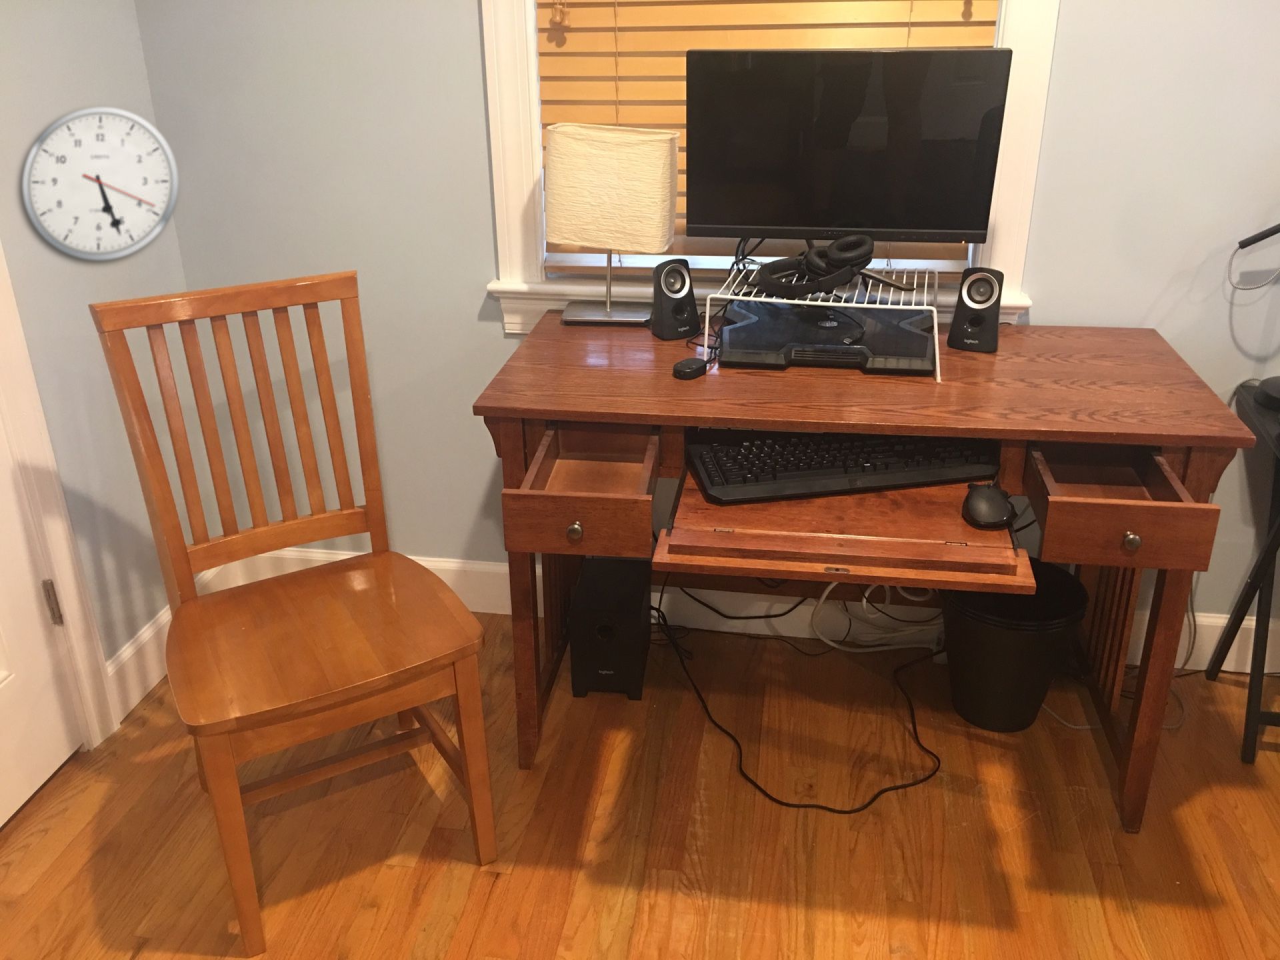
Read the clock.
5:26:19
